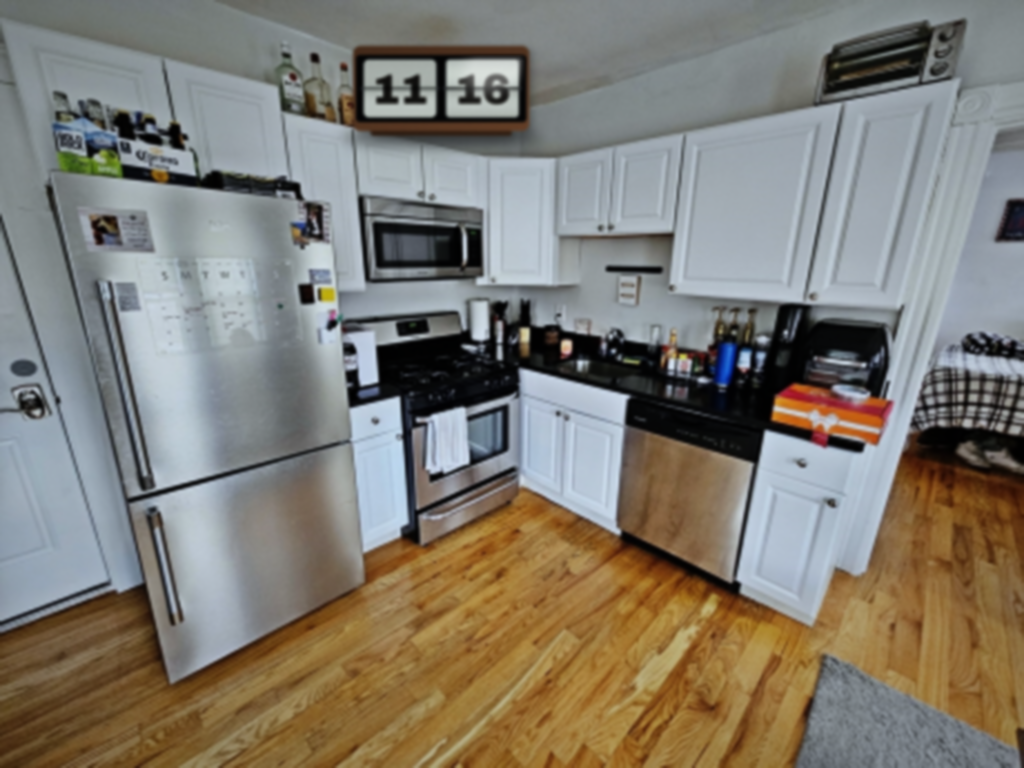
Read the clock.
11:16
